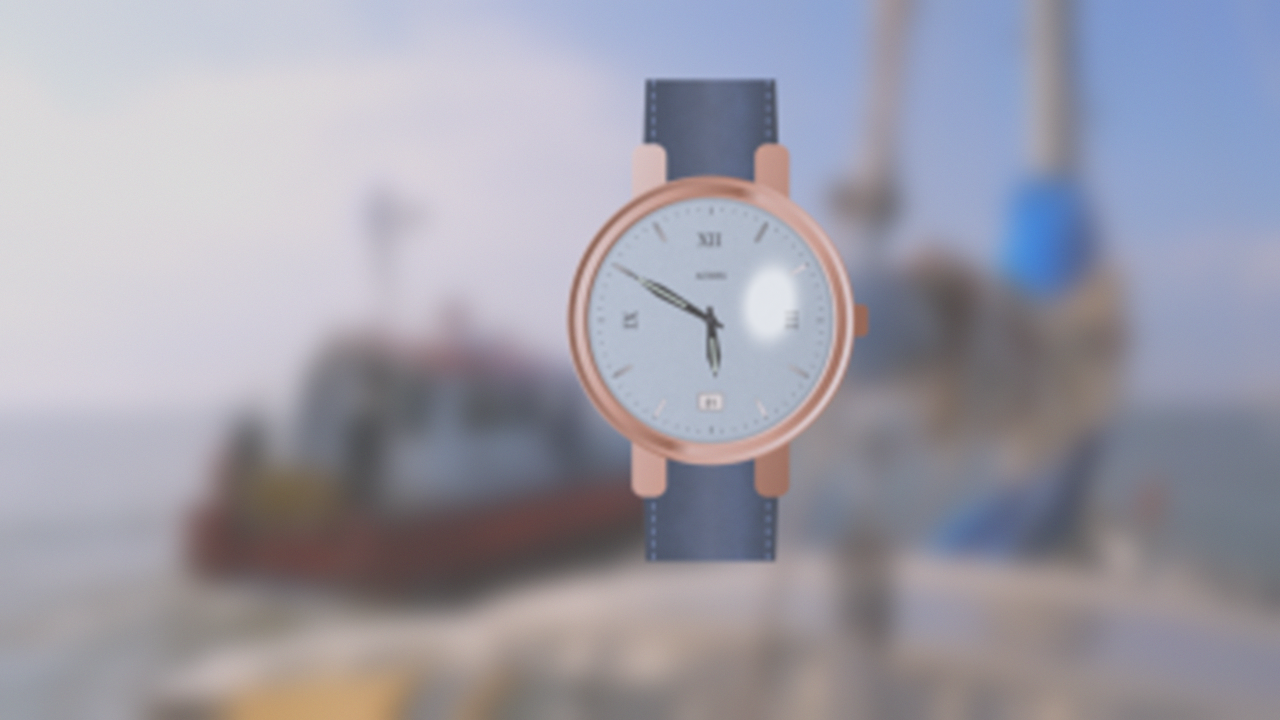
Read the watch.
5:50
